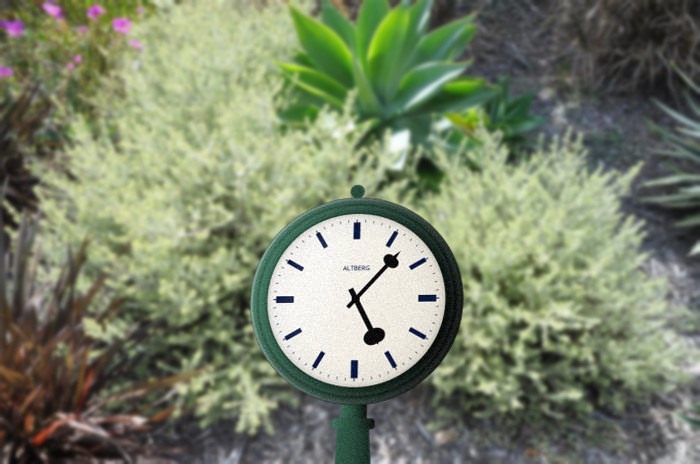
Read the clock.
5:07
